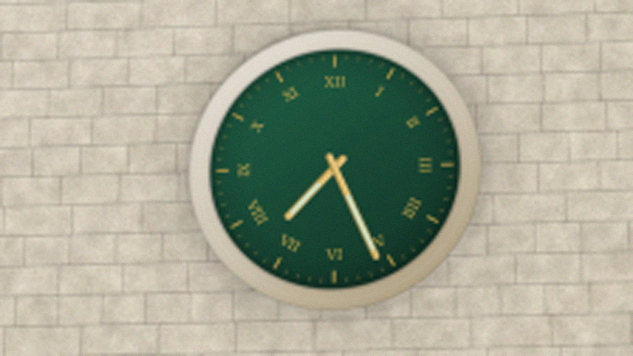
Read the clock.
7:26
